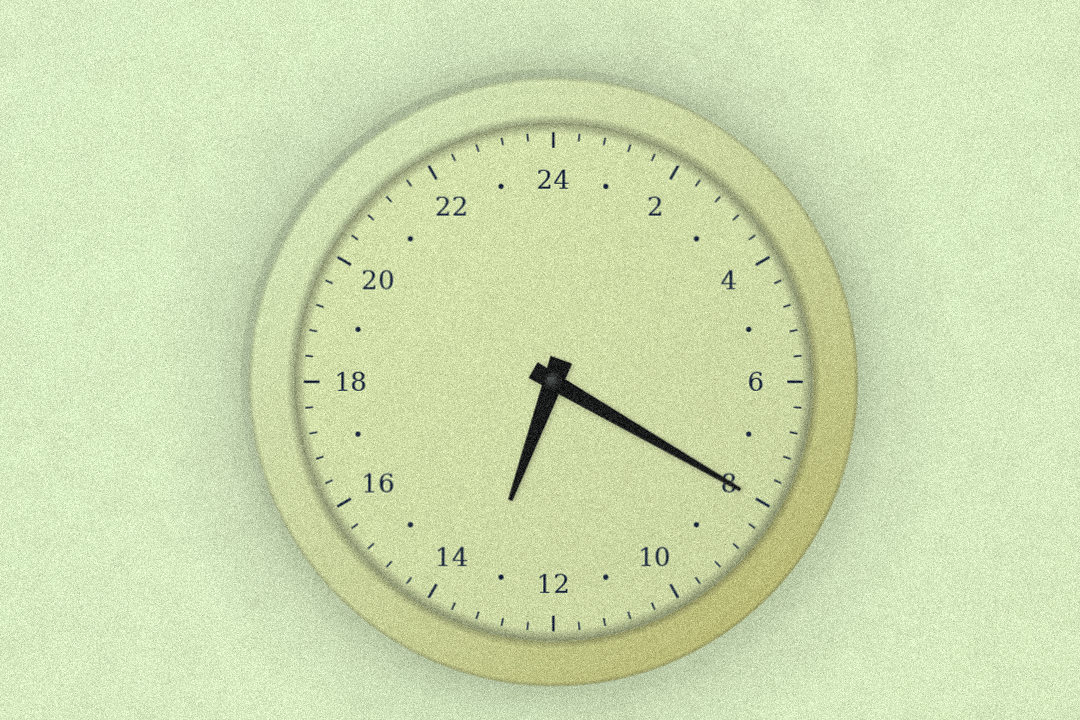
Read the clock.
13:20
